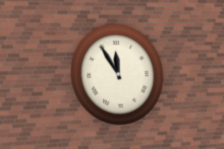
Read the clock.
11:55
